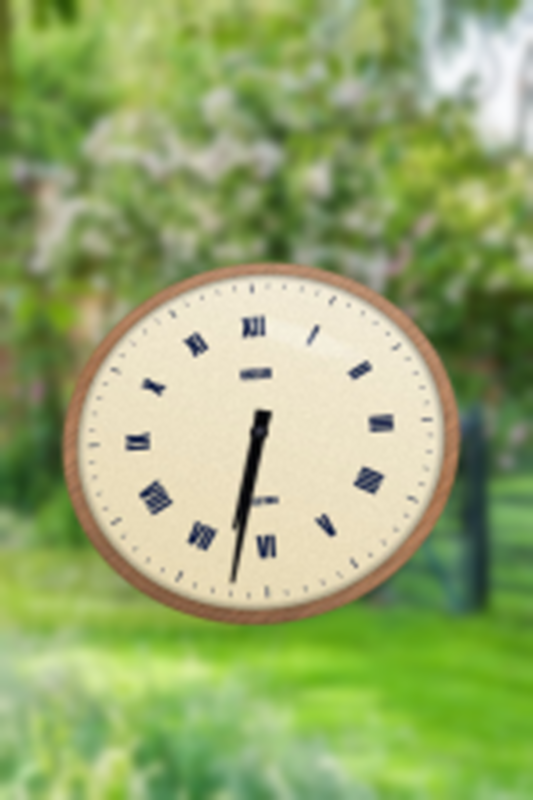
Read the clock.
6:32
